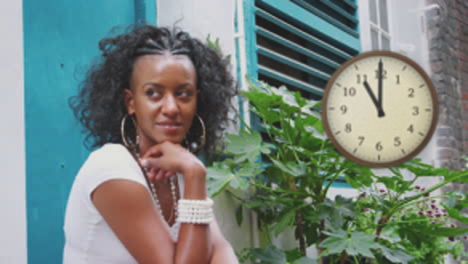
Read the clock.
11:00
